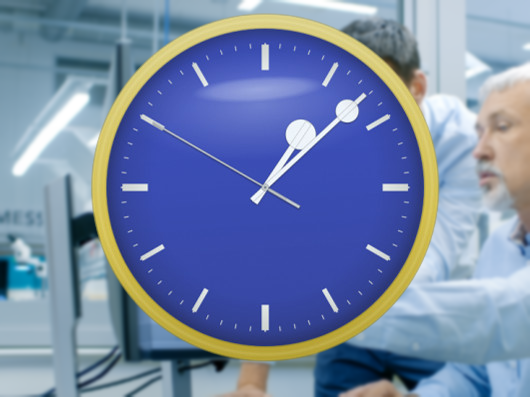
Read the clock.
1:07:50
